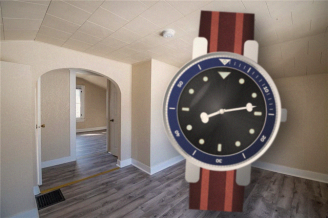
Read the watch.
8:13
